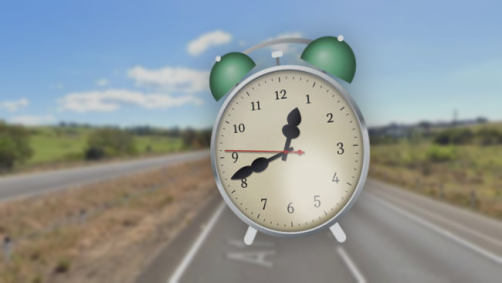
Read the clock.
12:41:46
